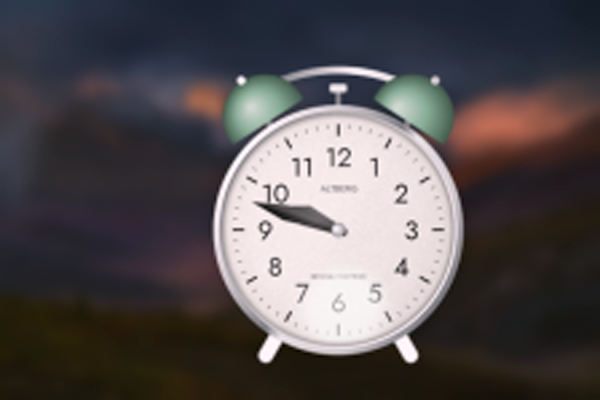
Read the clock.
9:48
